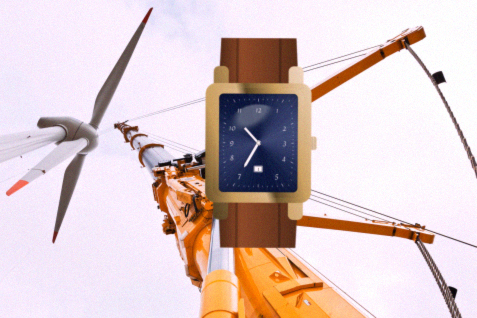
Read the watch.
10:35
